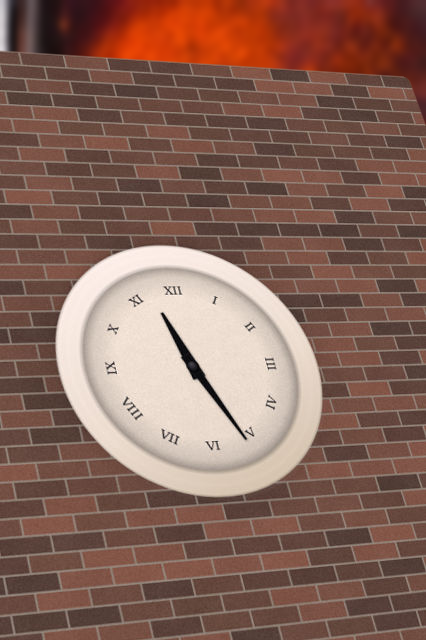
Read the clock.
11:26
